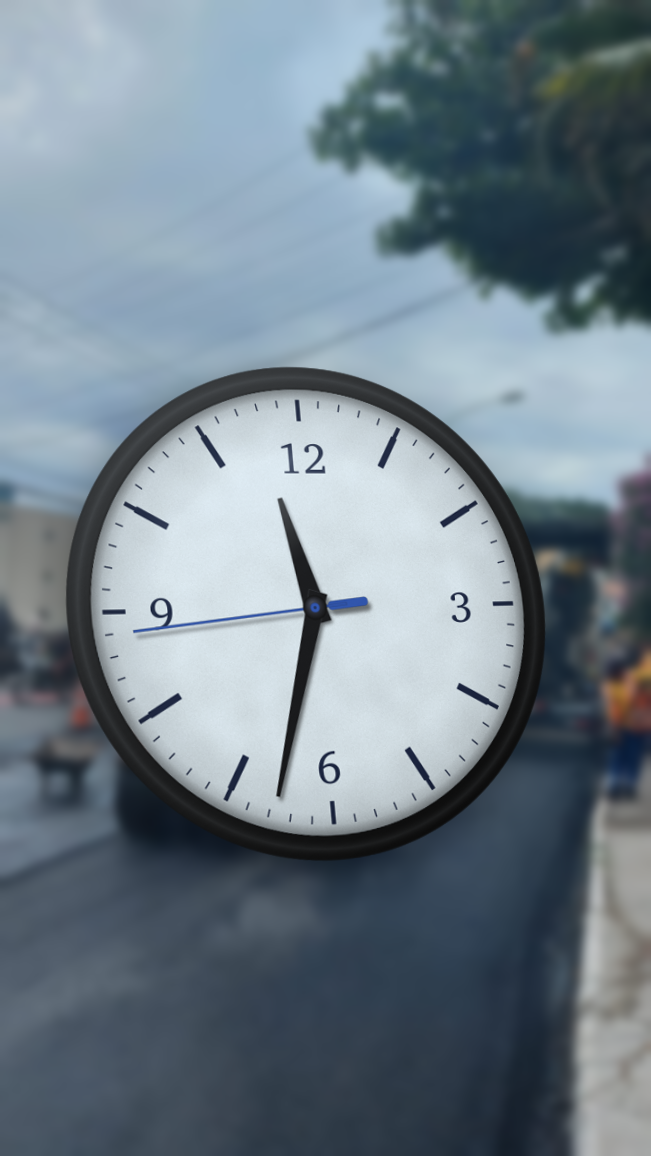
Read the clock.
11:32:44
